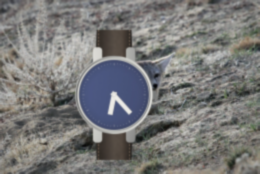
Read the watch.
6:23
